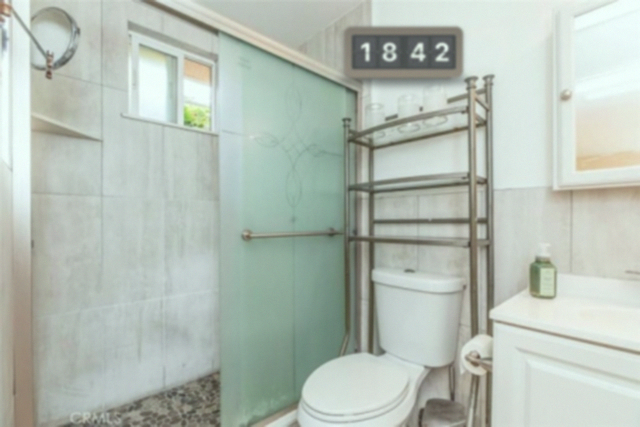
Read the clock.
18:42
